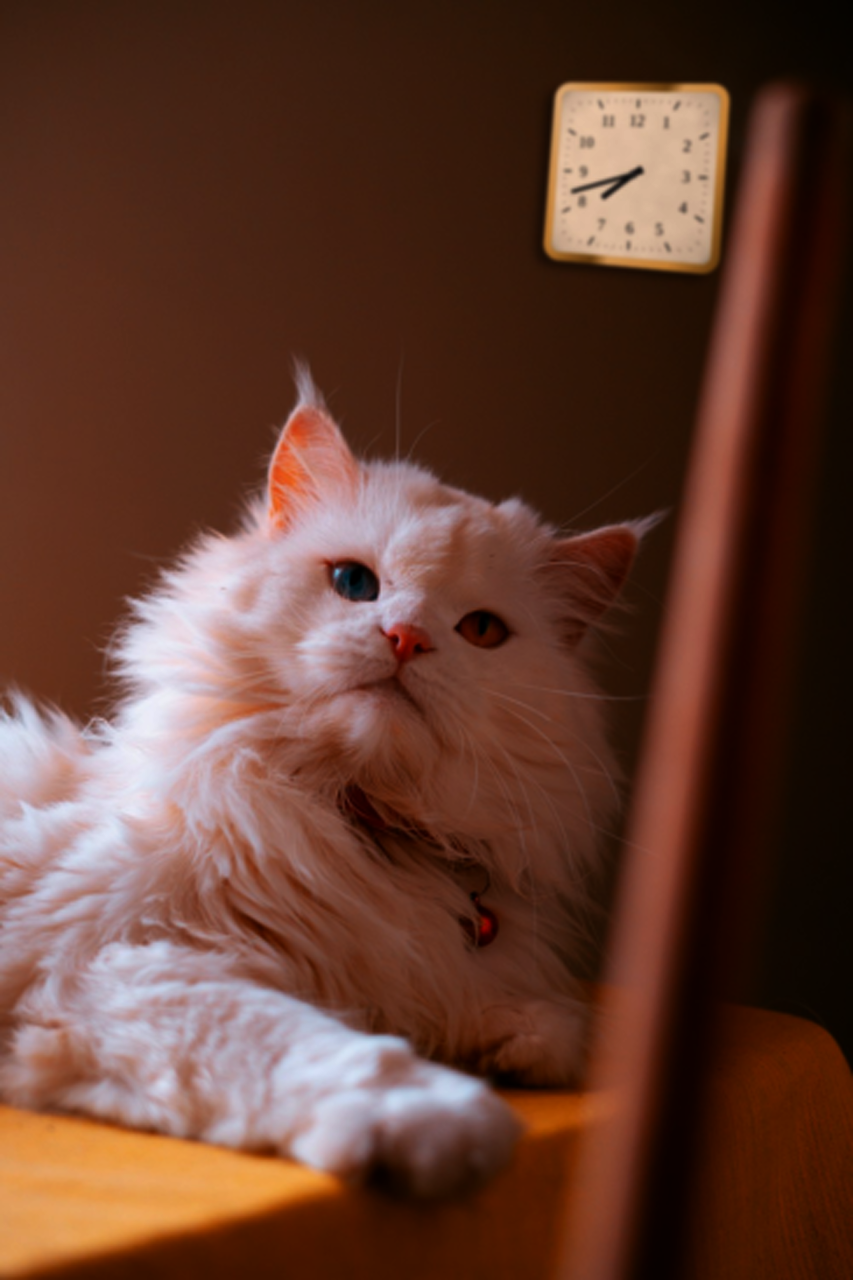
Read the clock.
7:42
